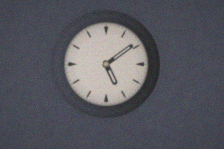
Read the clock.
5:09
